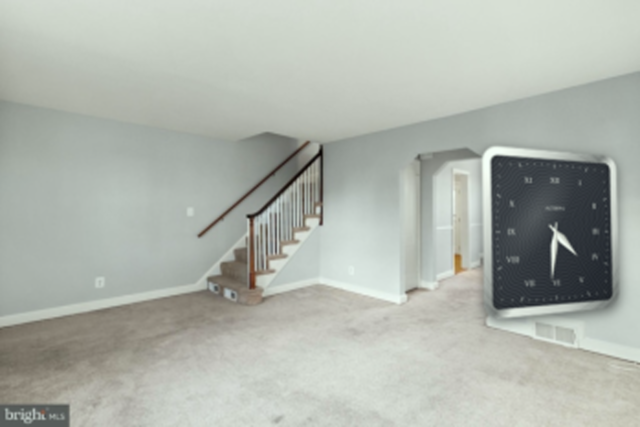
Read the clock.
4:31
